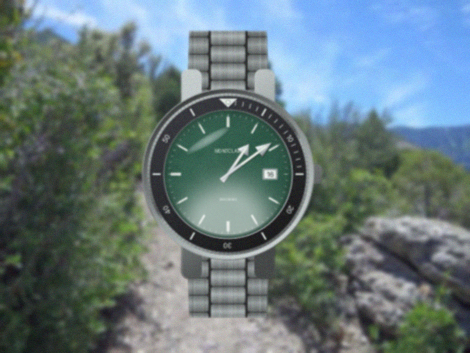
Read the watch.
1:09
